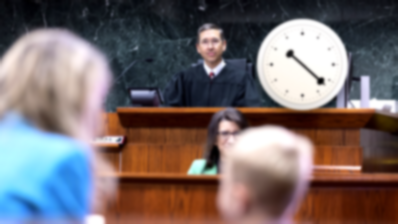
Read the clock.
10:22
